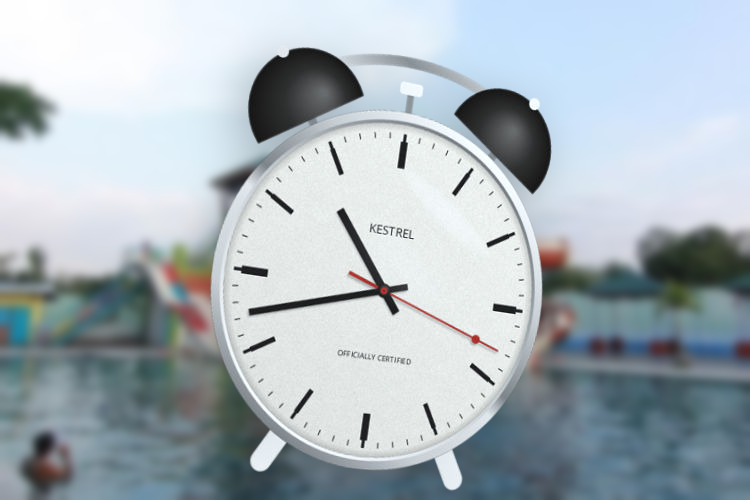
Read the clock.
10:42:18
